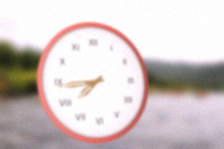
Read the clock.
7:44
